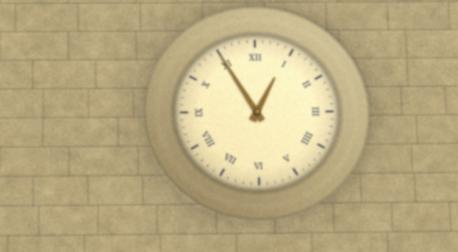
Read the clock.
12:55
